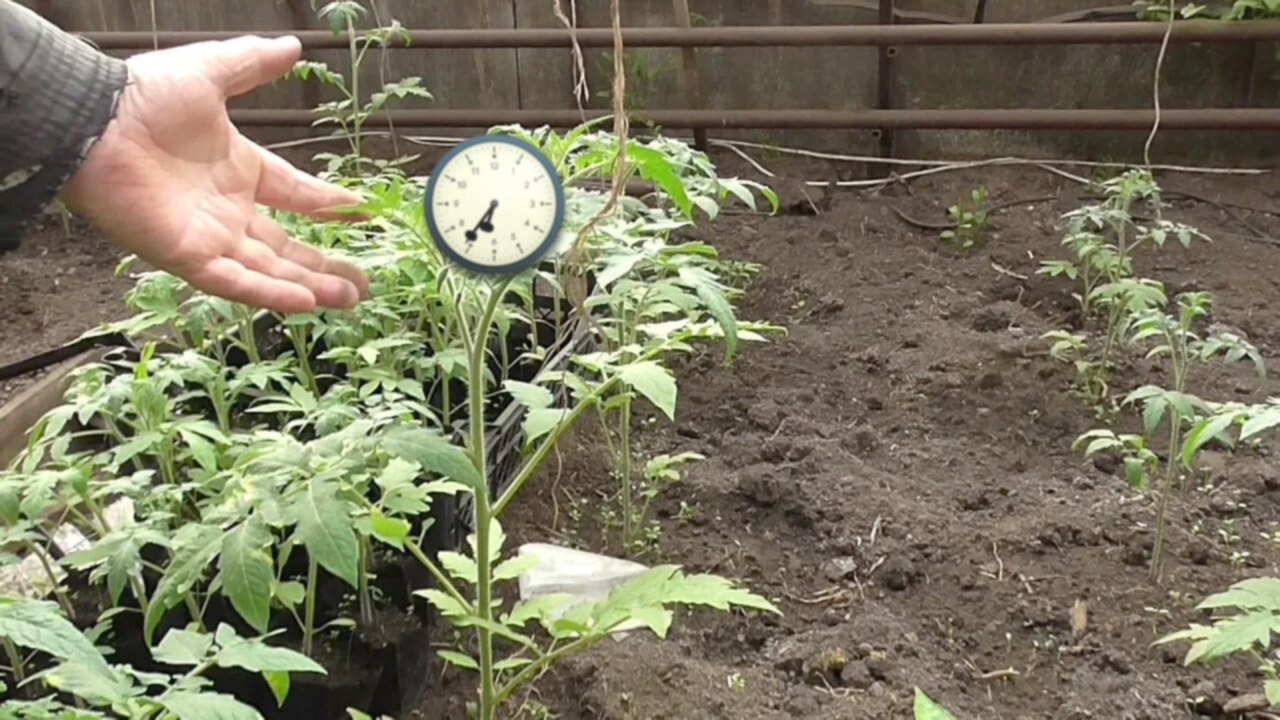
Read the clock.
6:36
